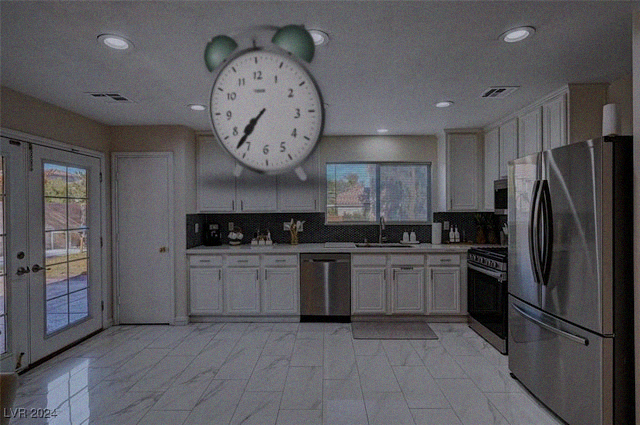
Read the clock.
7:37
